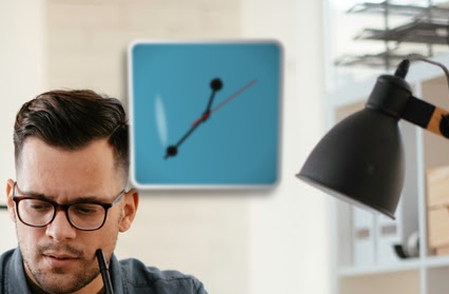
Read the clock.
12:37:09
